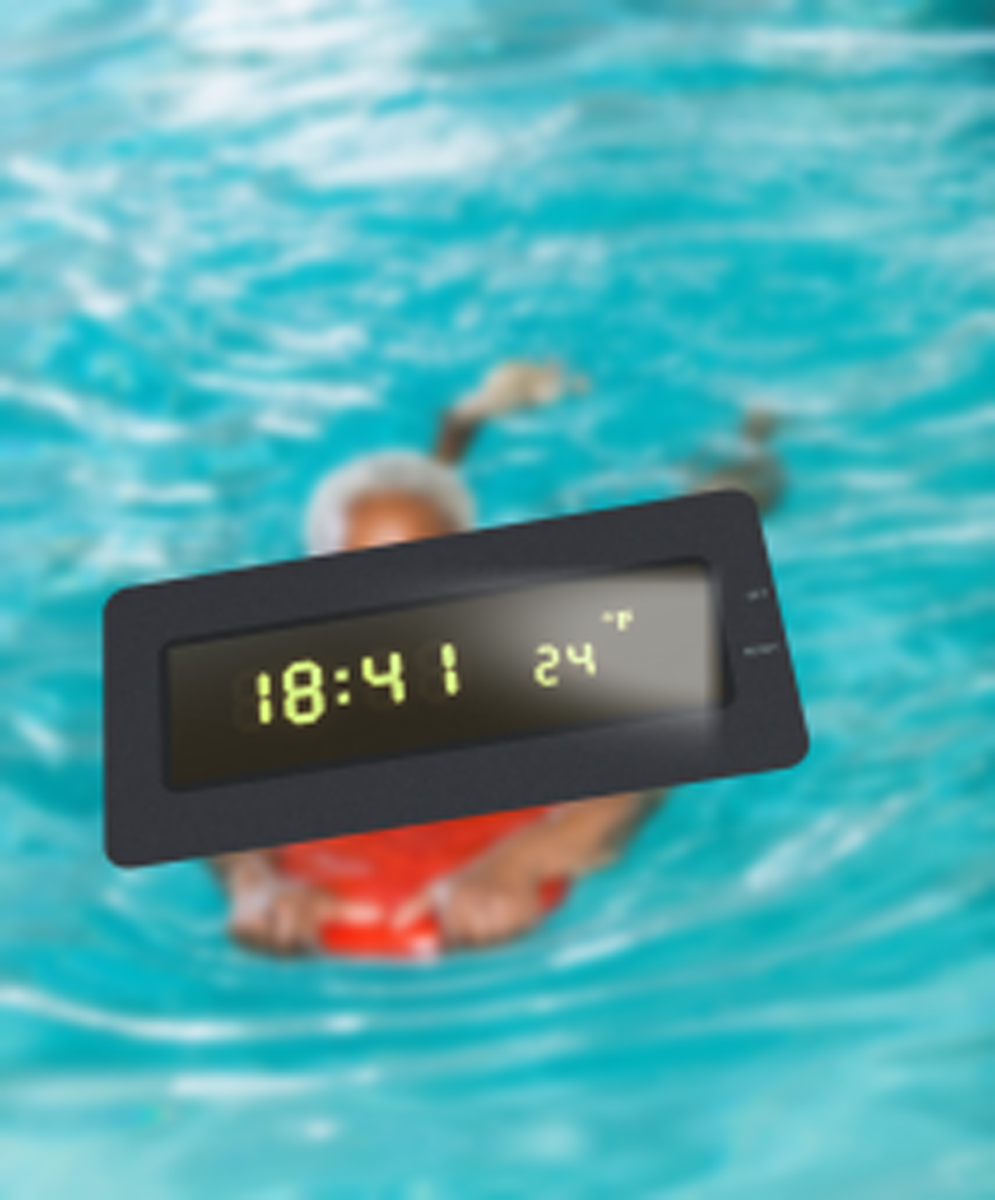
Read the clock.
18:41
